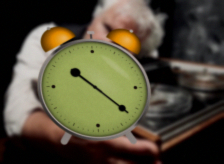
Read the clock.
10:22
